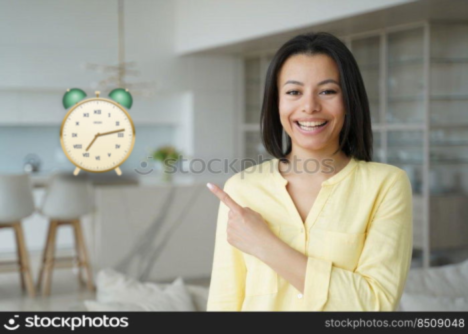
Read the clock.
7:13
